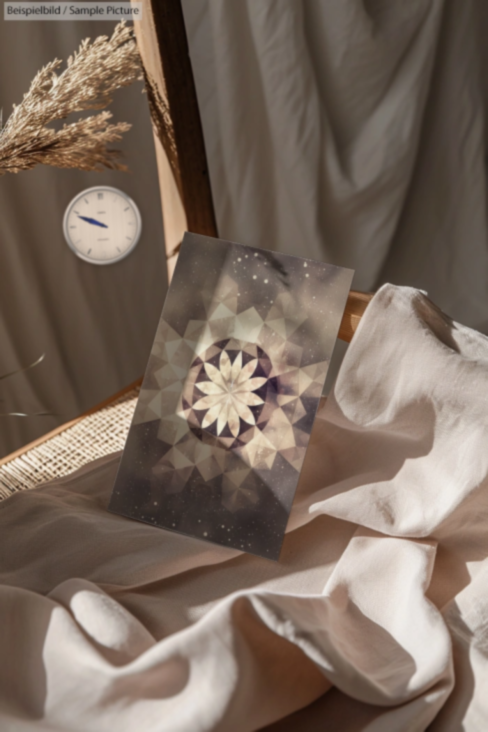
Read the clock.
9:49
